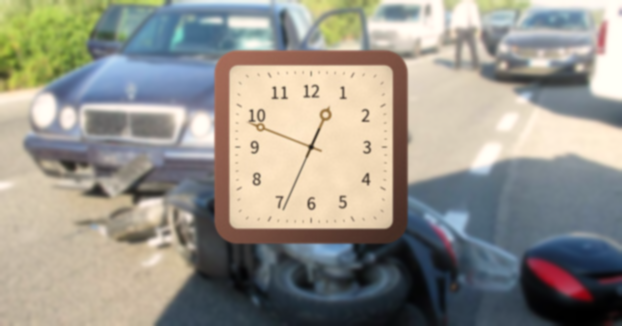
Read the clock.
12:48:34
